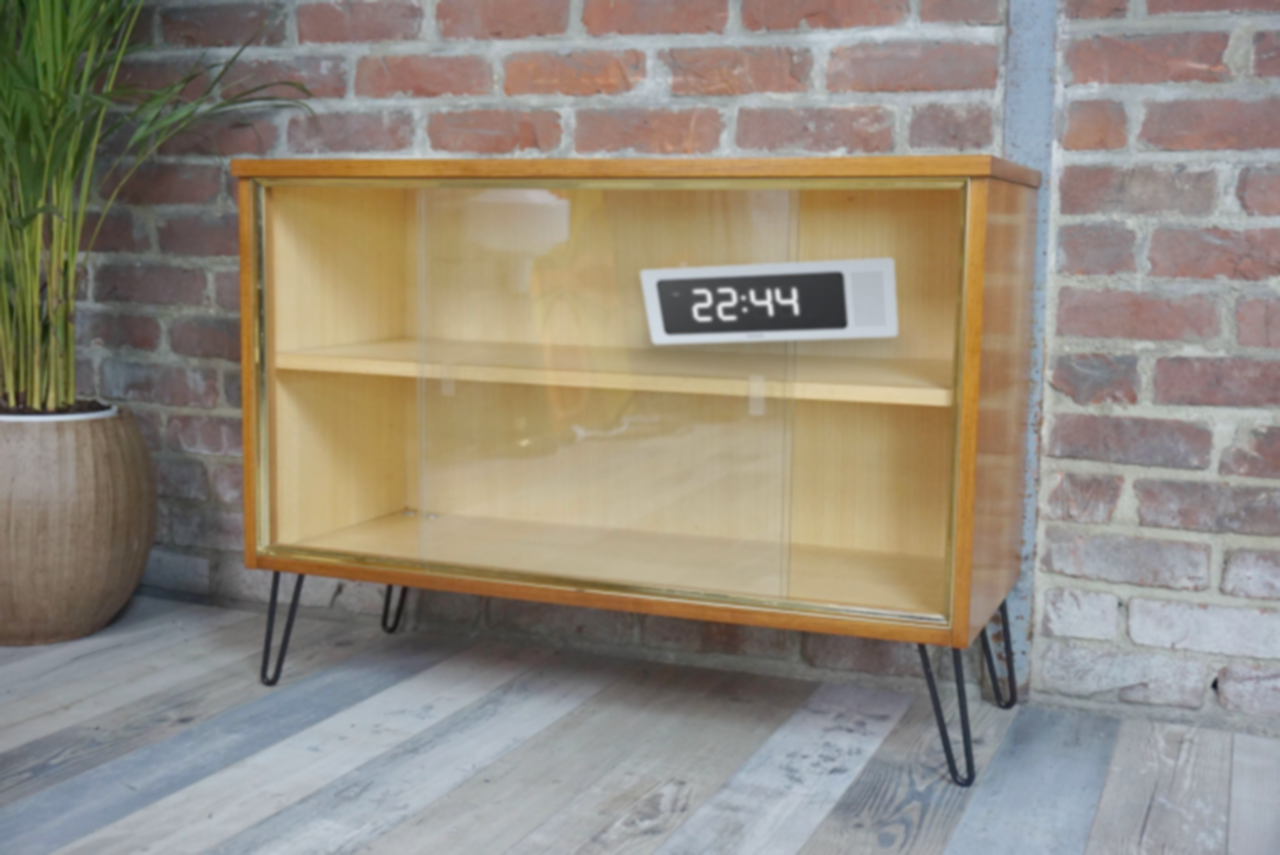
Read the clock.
22:44
